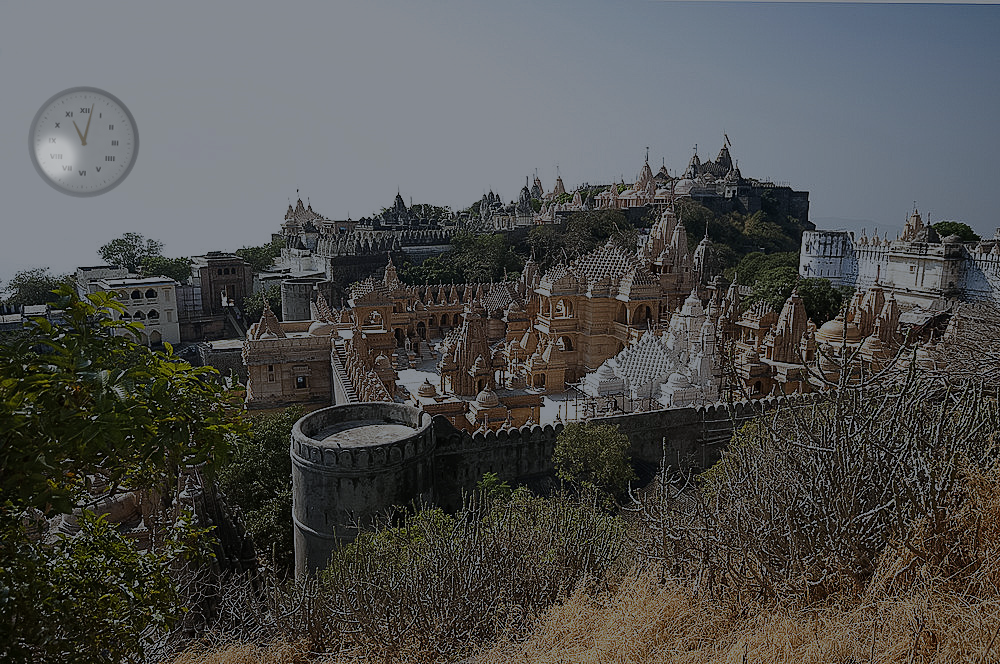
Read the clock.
11:02
